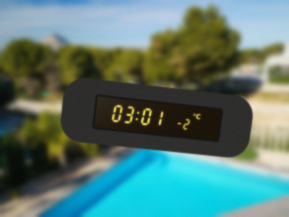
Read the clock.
3:01
